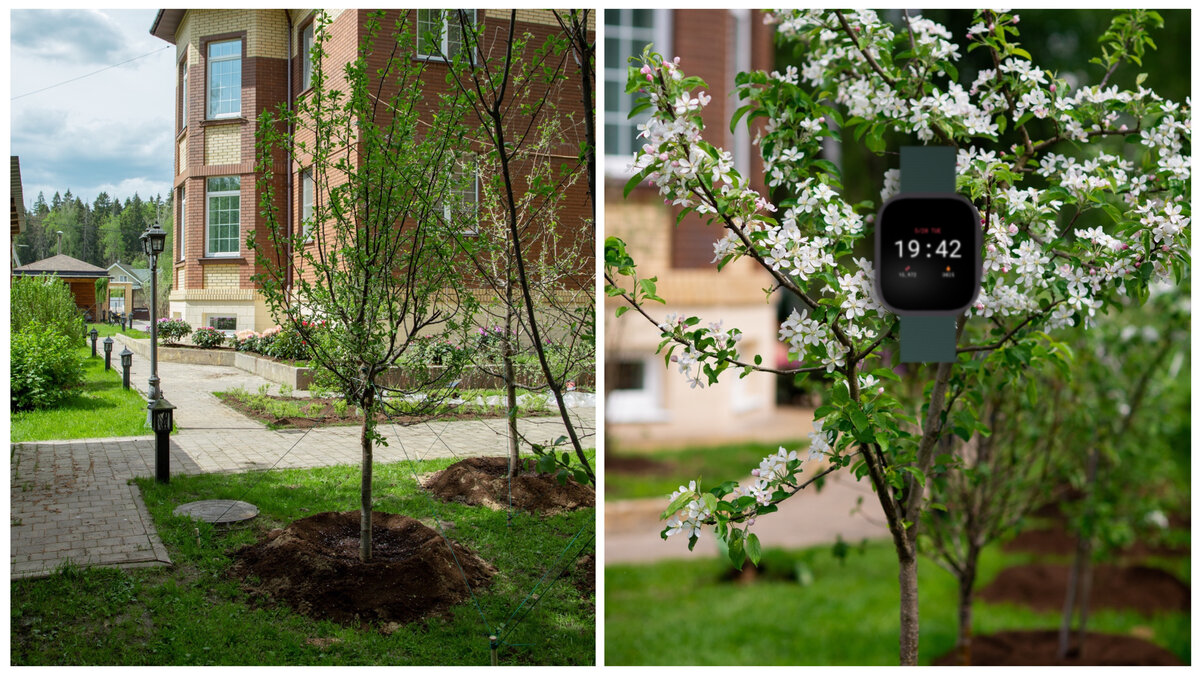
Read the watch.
19:42
